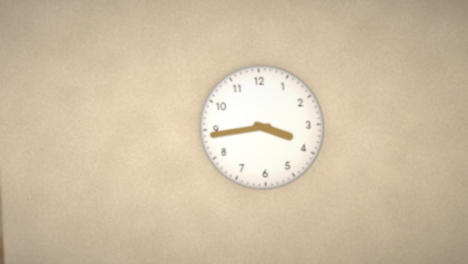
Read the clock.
3:44
